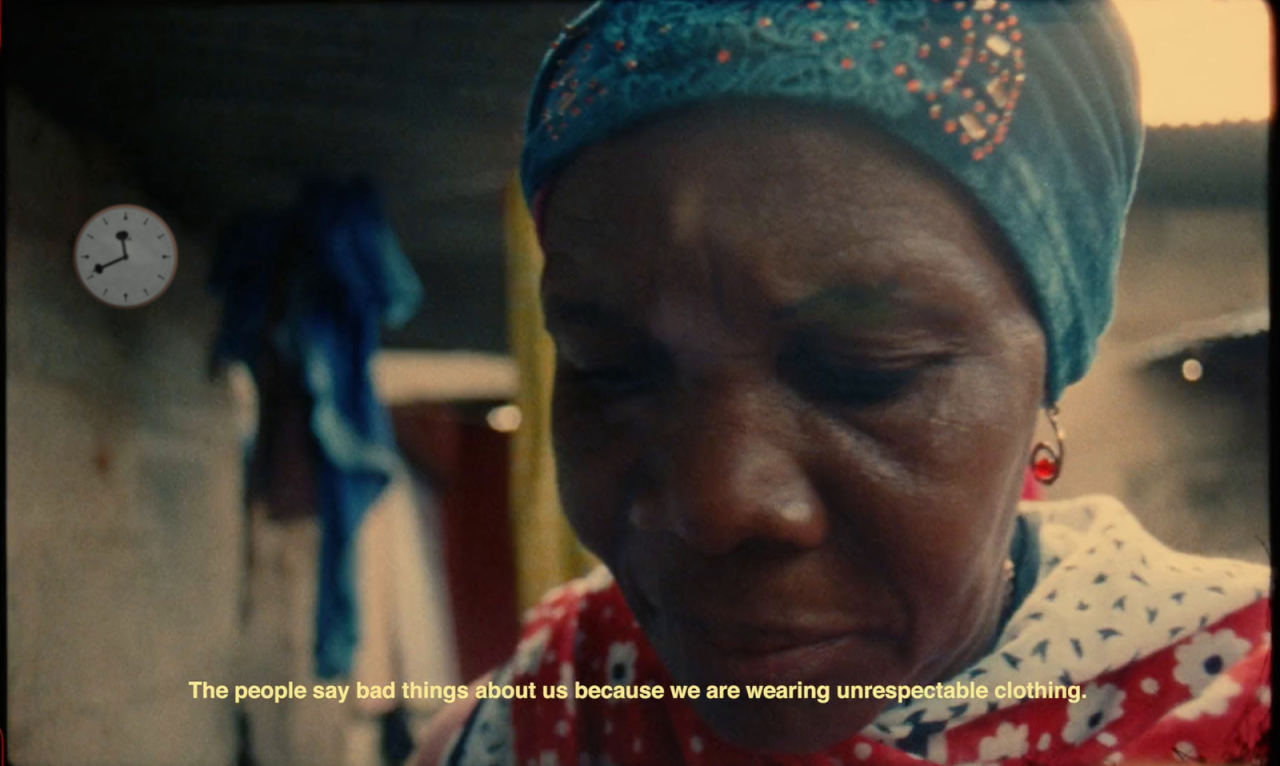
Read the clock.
11:41
